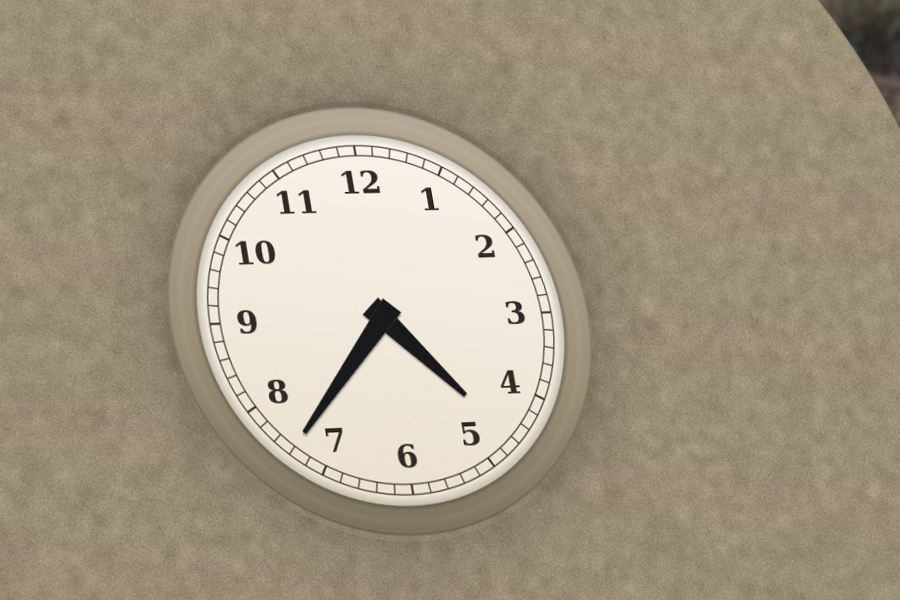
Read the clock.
4:37
